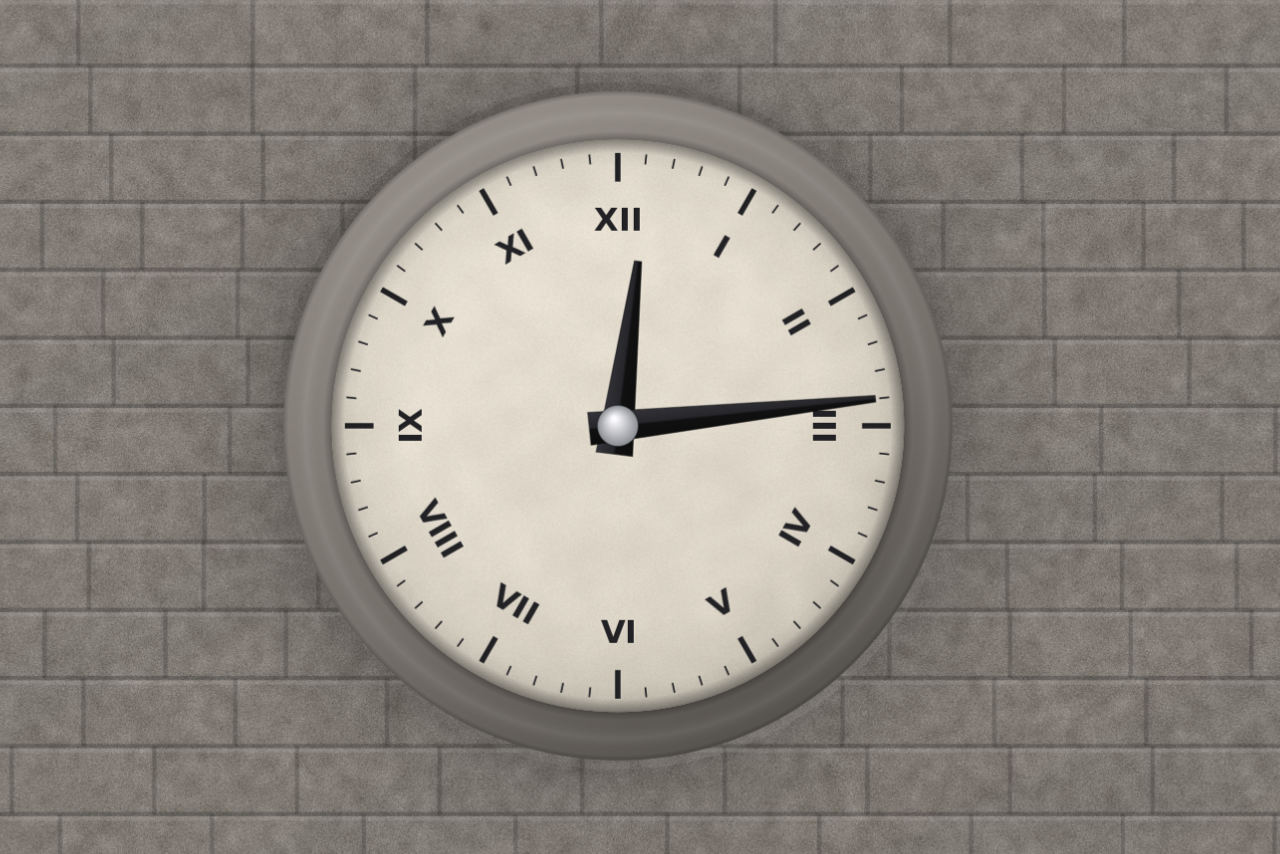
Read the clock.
12:14
